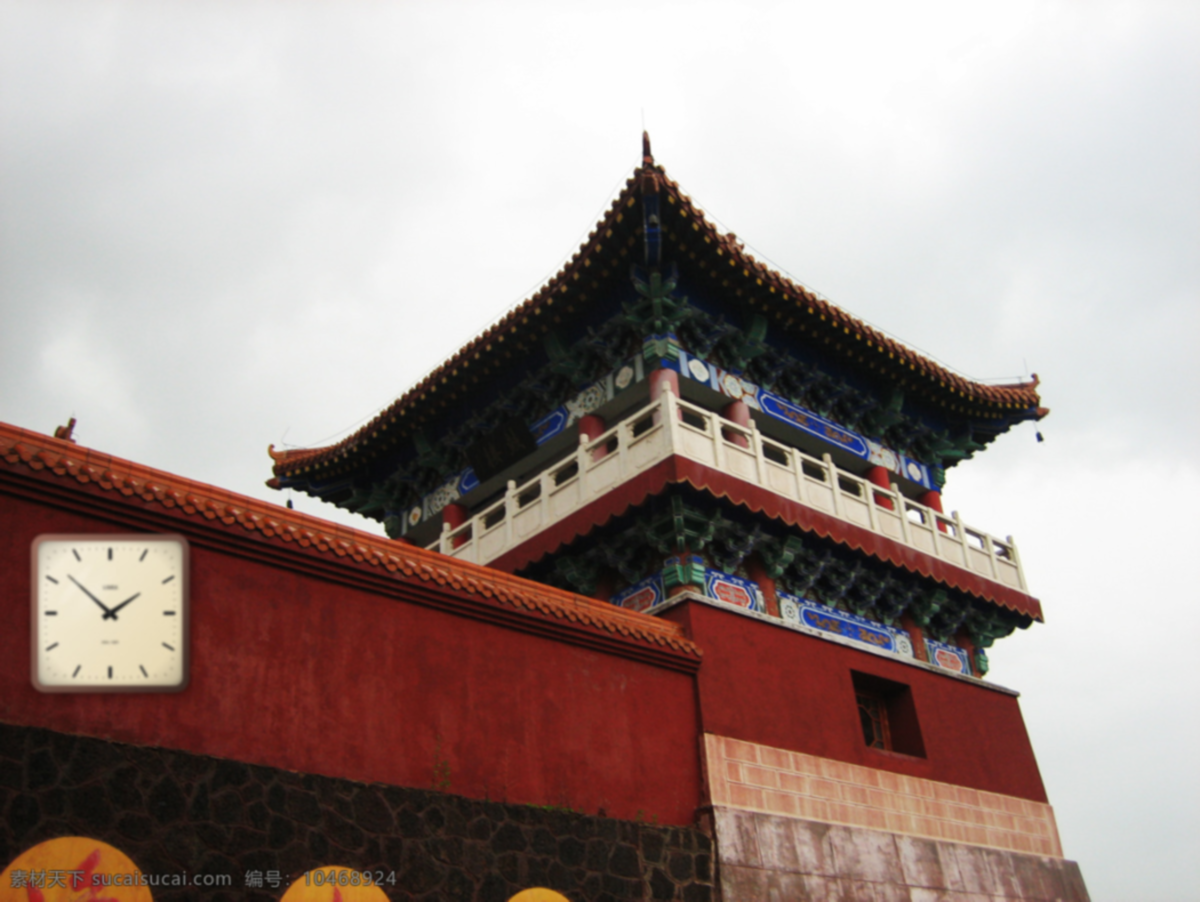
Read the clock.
1:52
